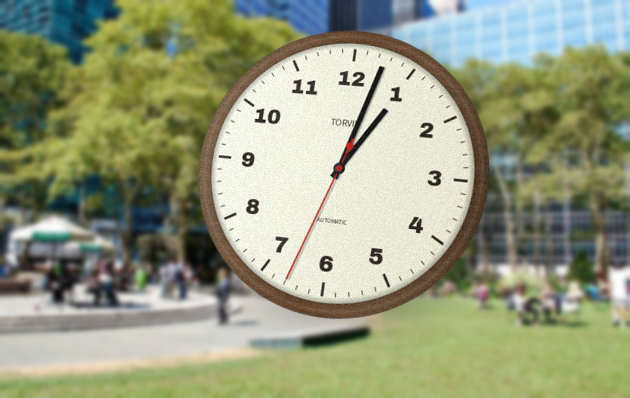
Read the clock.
1:02:33
